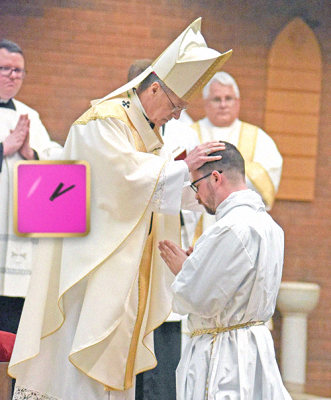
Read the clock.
1:10
